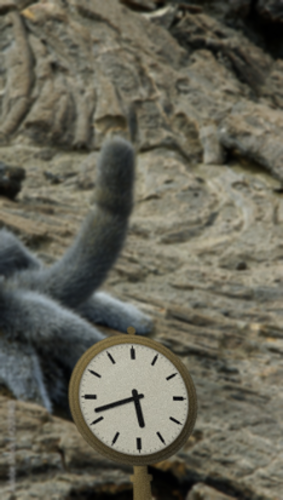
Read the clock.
5:42
